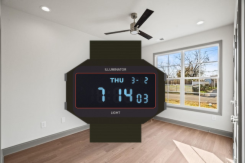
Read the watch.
7:14:03
